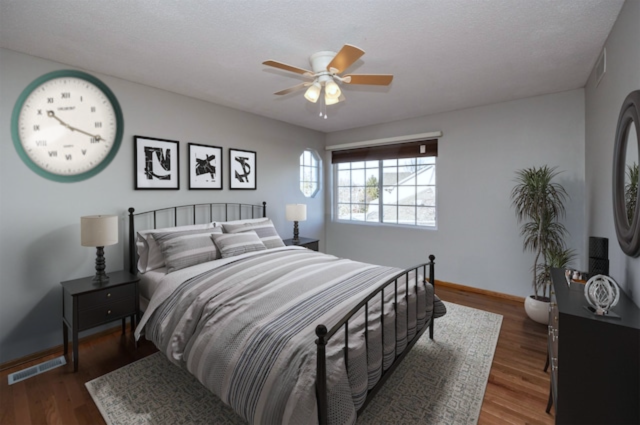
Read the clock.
10:19
